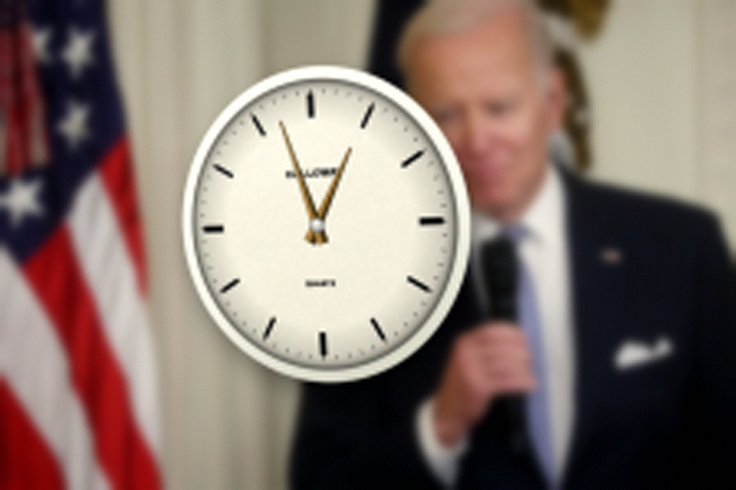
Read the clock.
12:57
